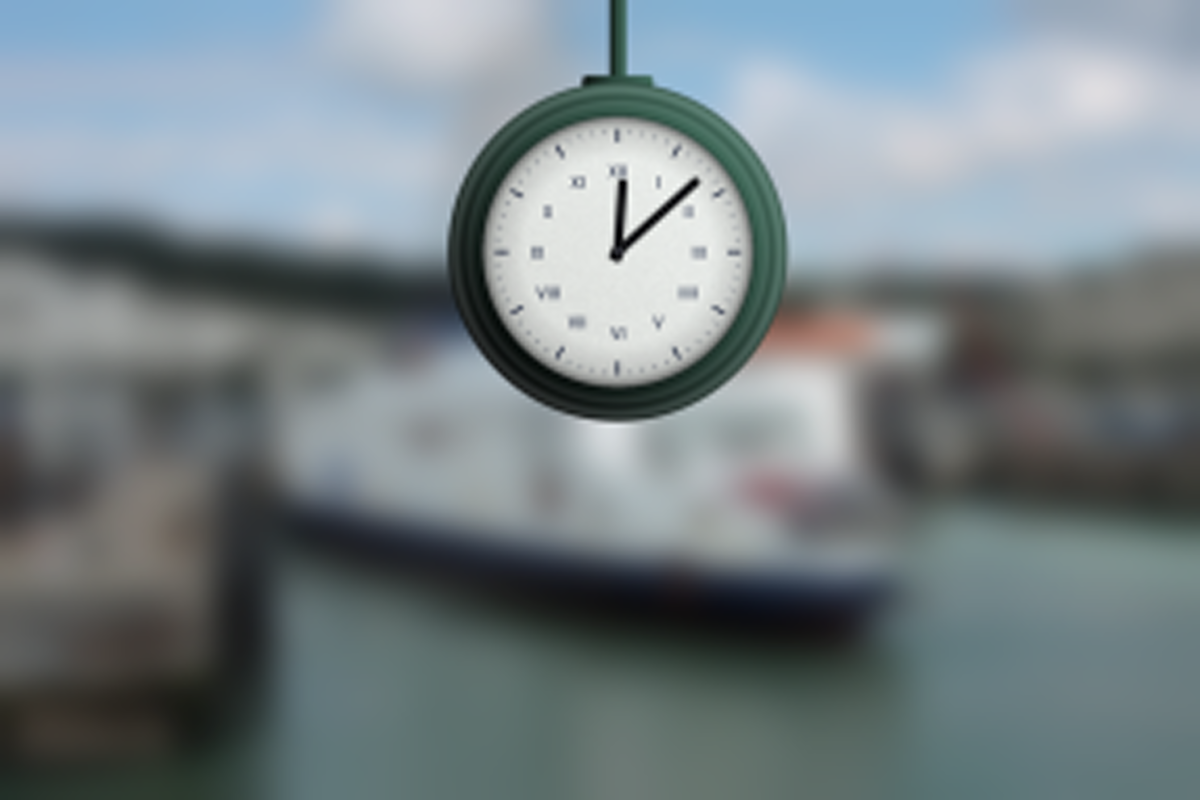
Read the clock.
12:08
